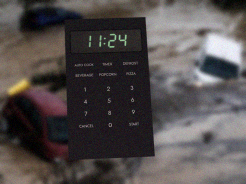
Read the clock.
11:24
